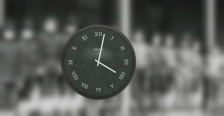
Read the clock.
4:02
